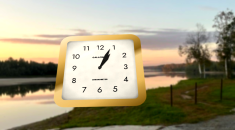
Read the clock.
1:04
